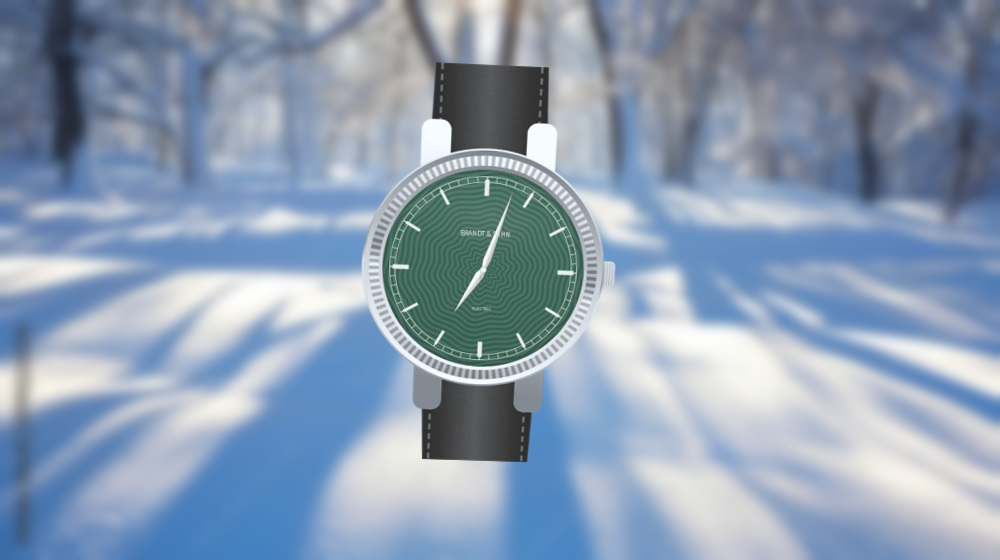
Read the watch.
7:03
